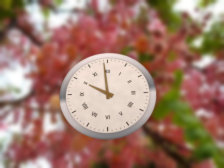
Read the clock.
9:59
